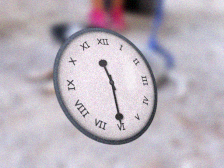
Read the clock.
11:30
